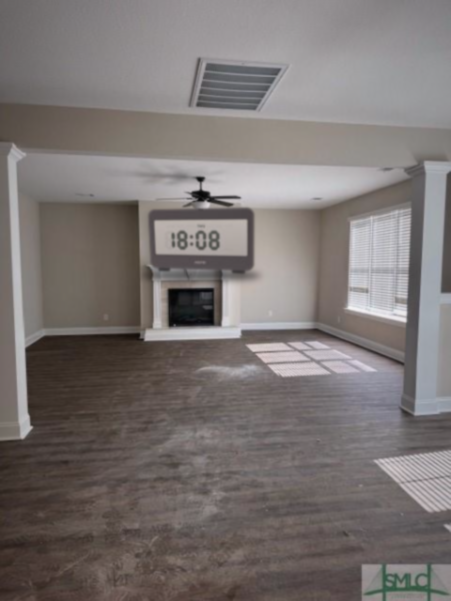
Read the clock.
18:08
